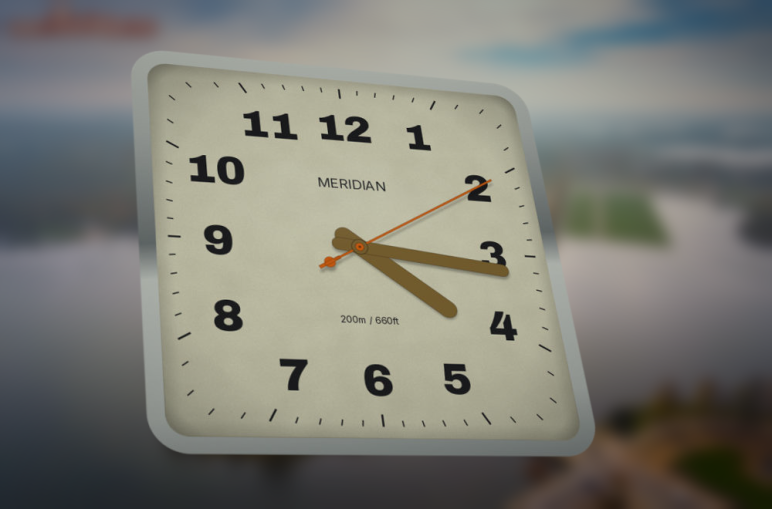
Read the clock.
4:16:10
